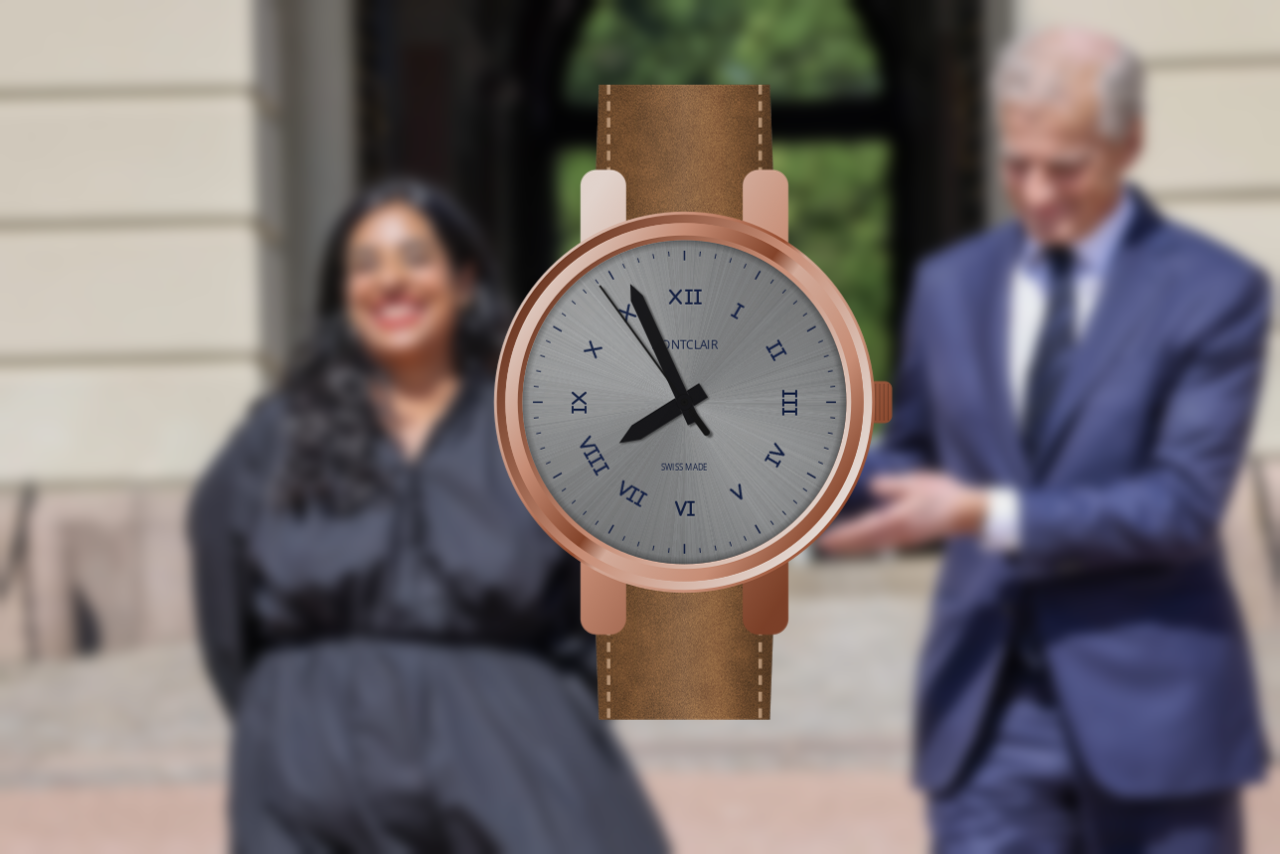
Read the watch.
7:55:54
